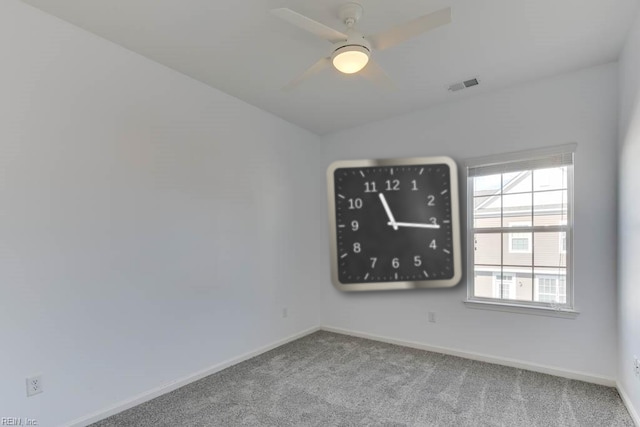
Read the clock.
11:16
